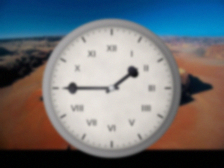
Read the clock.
1:45
